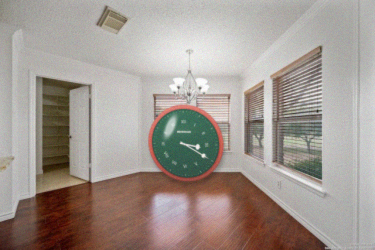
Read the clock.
3:20
